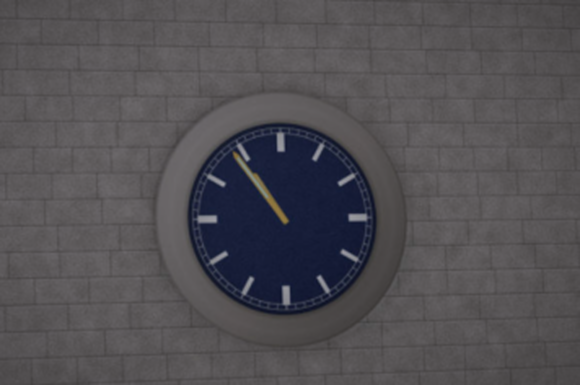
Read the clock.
10:54
